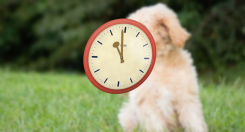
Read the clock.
10:59
